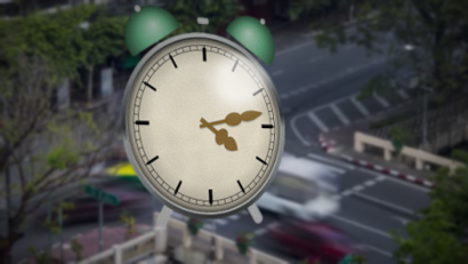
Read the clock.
4:13
